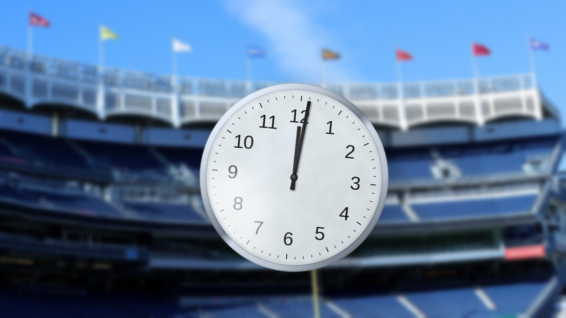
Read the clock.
12:01
